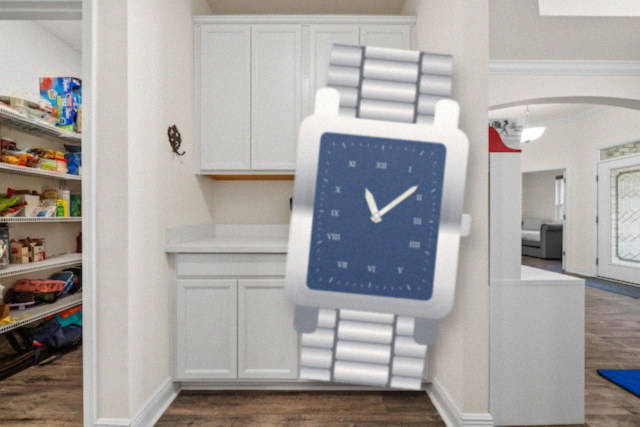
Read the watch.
11:08
